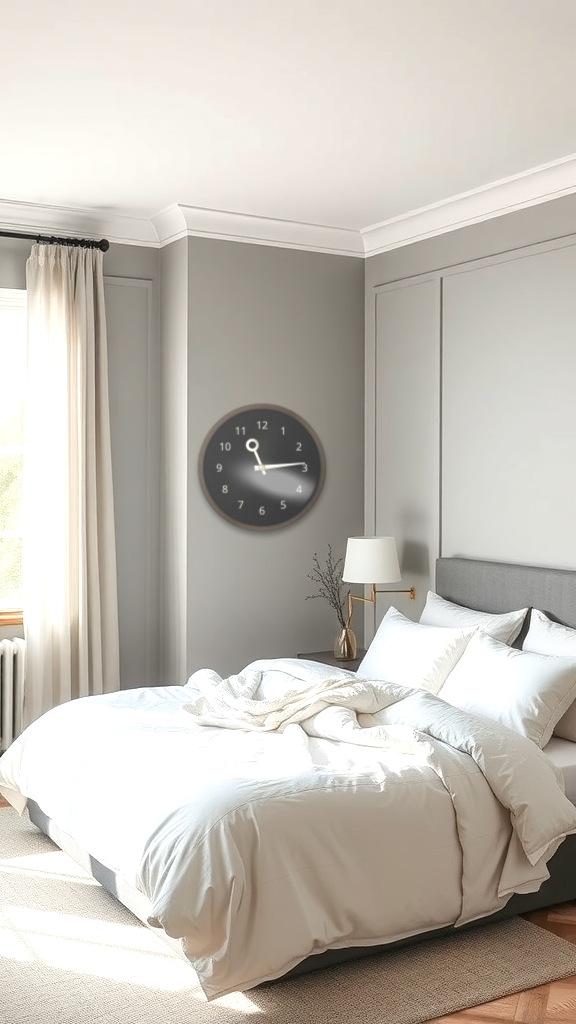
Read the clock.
11:14
